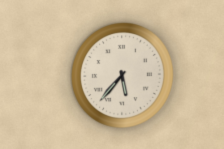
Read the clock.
5:37
